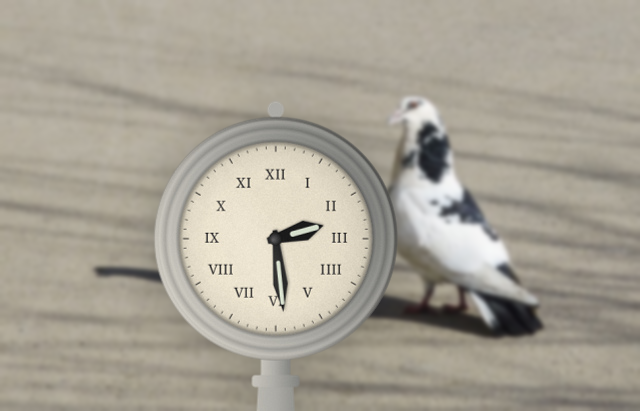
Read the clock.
2:29
